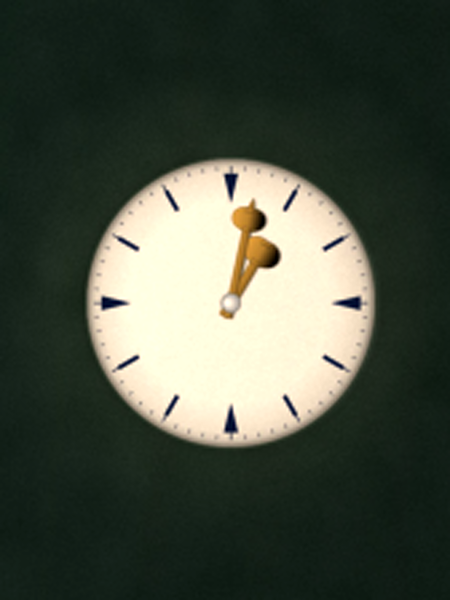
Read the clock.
1:02
